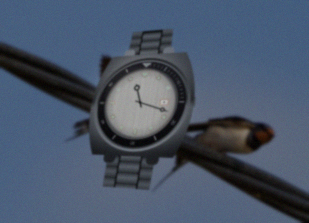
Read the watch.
11:18
